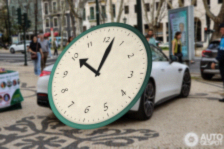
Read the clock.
10:02
